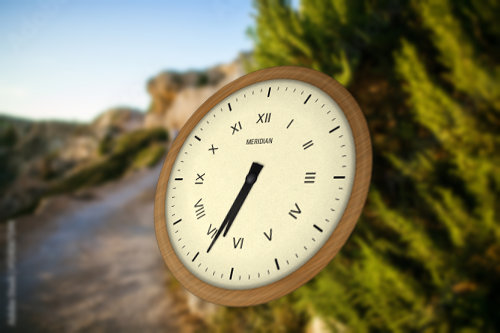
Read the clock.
6:34
